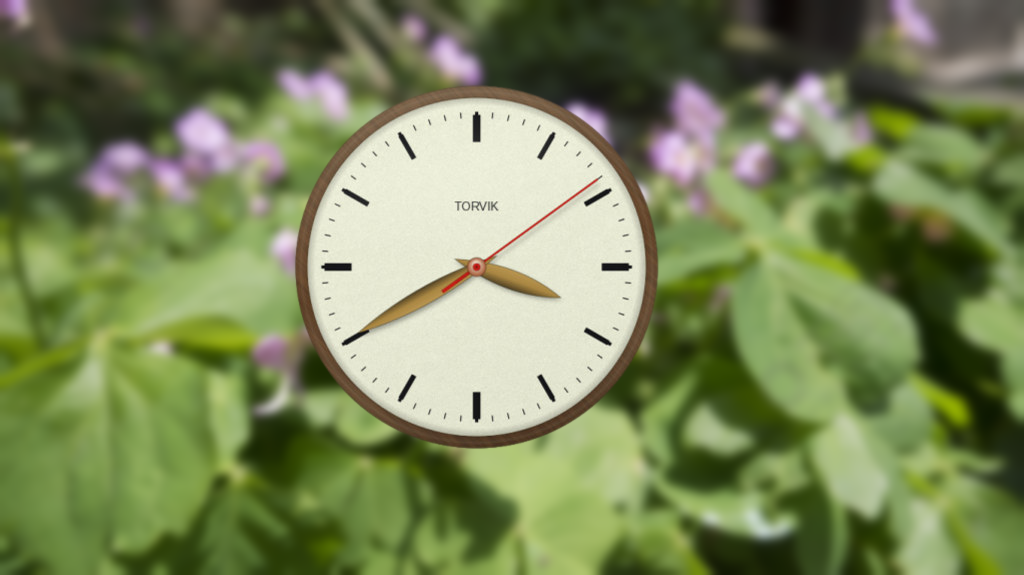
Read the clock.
3:40:09
